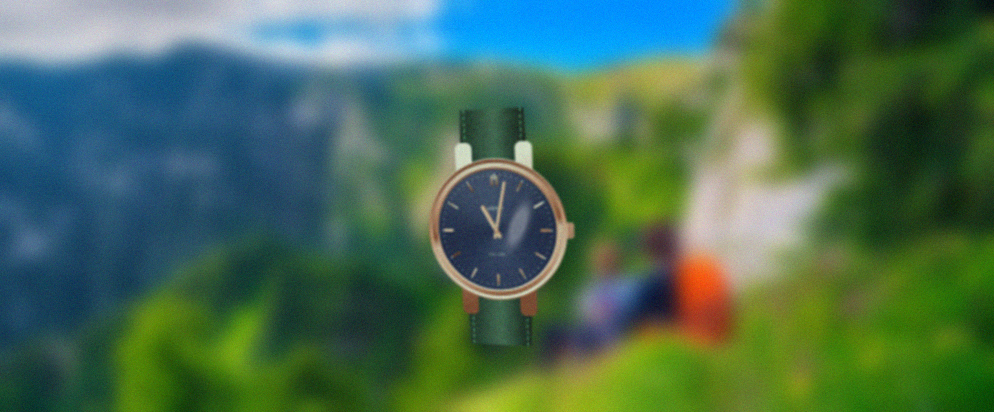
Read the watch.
11:02
